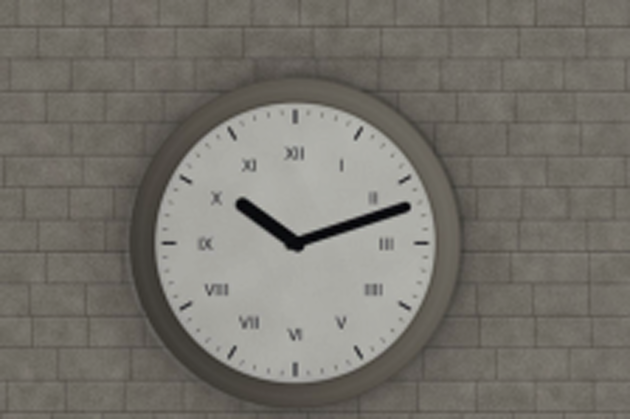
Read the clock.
10:12
